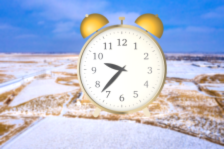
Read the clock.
9:37
